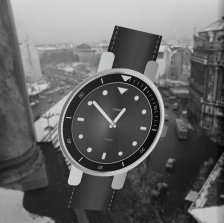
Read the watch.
12:51
